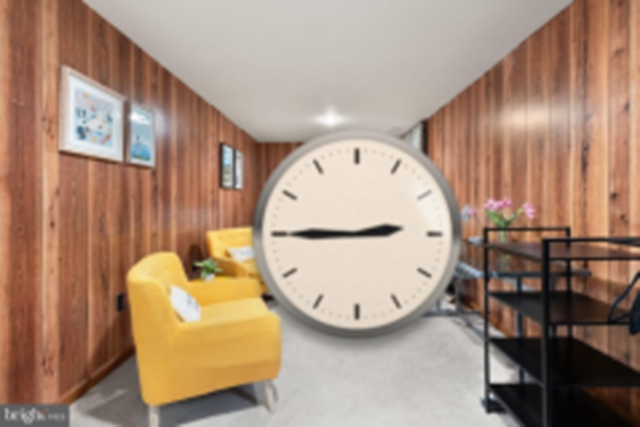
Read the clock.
2:45
